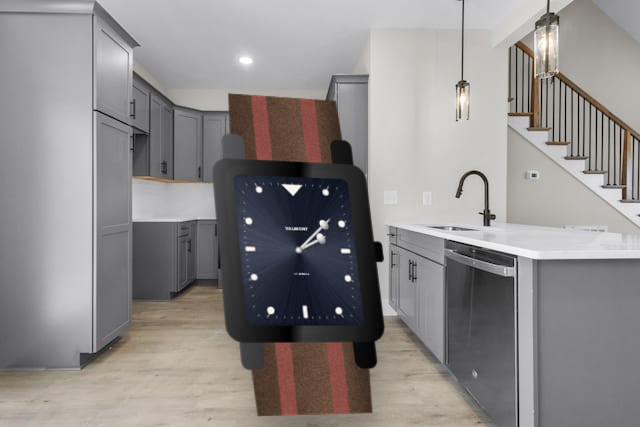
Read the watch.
2:08
